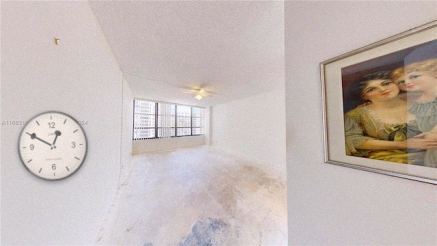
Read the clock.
12:50
